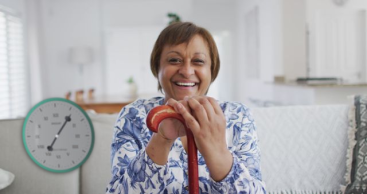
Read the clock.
7:06
